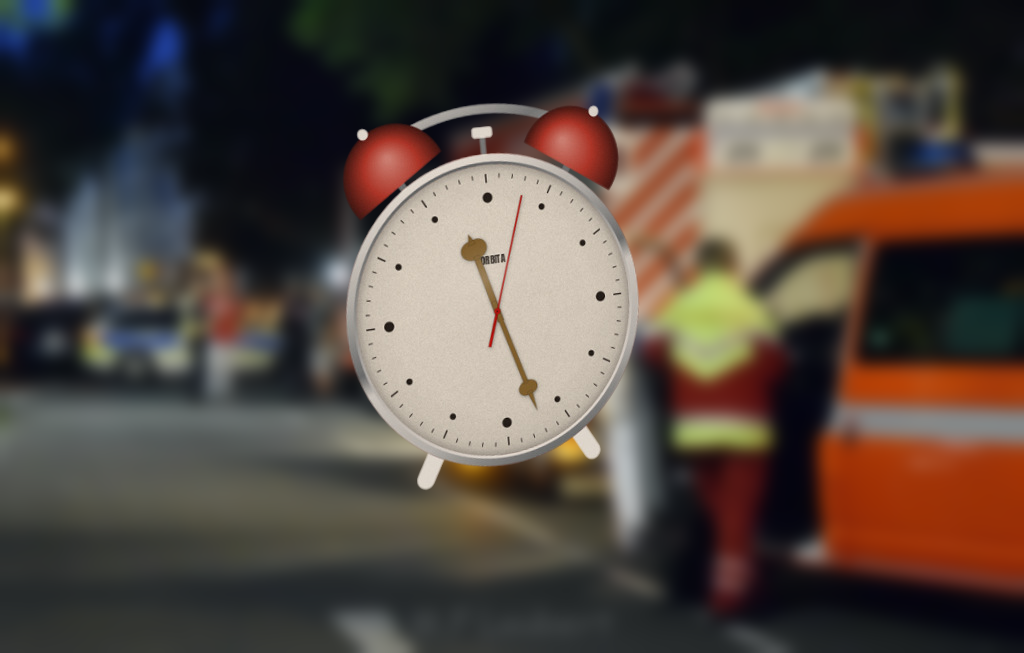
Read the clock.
11:27:03
